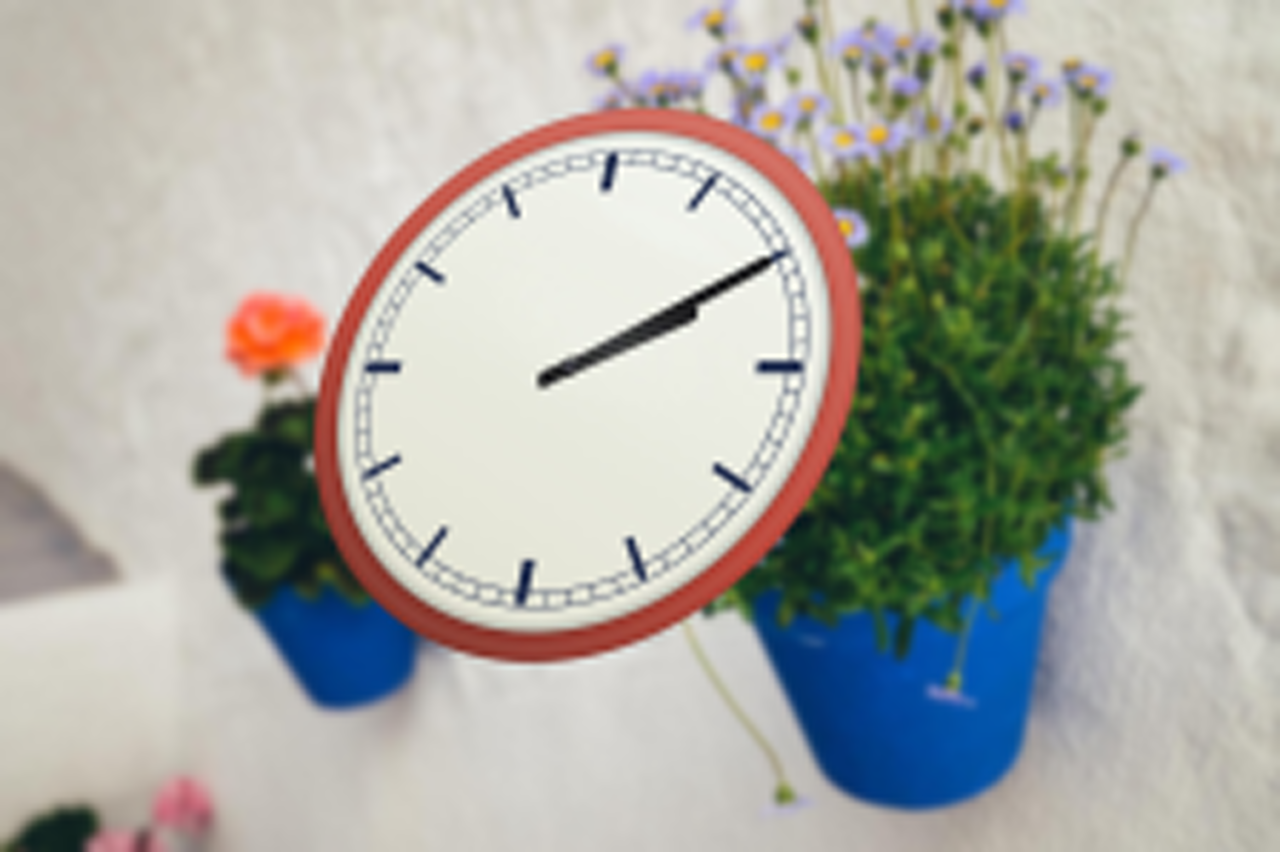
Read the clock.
2:10
